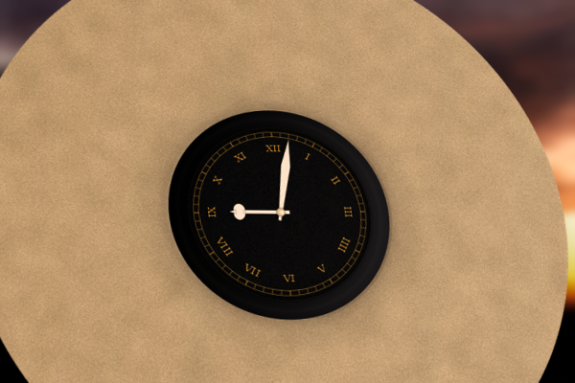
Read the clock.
9:02
